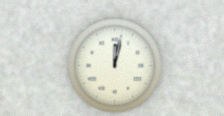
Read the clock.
12:02
